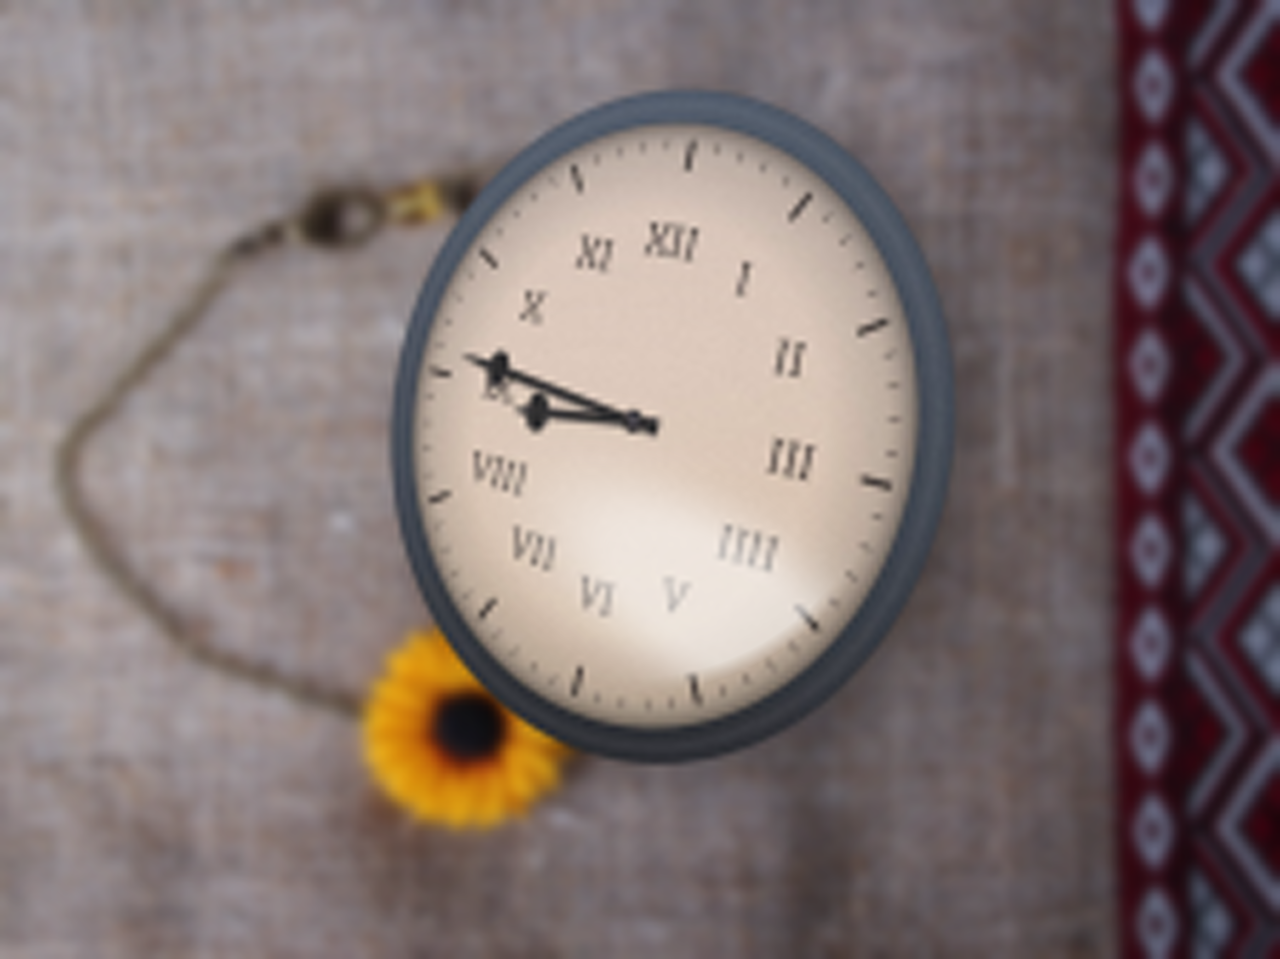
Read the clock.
8:46
